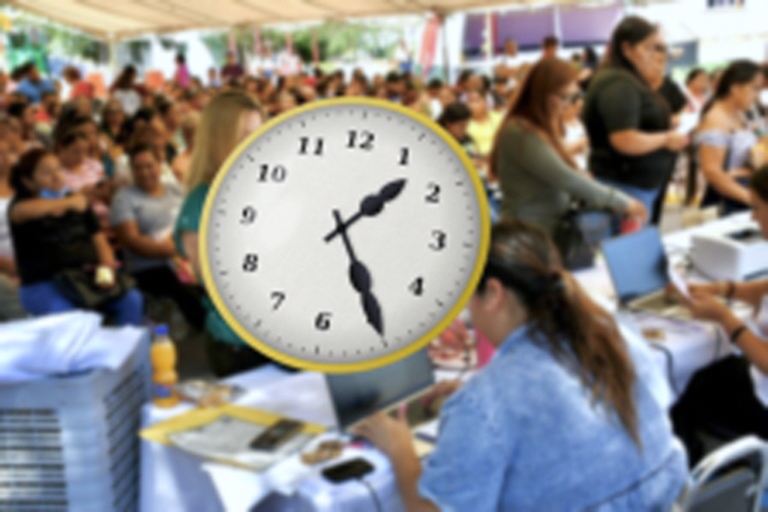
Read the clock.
1:25
